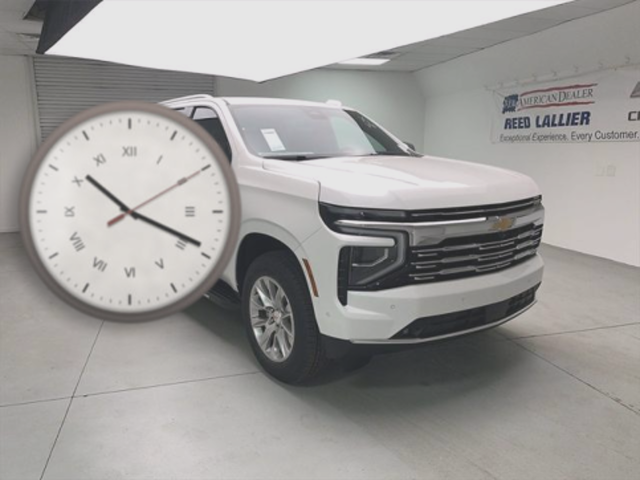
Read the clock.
10:19:10
